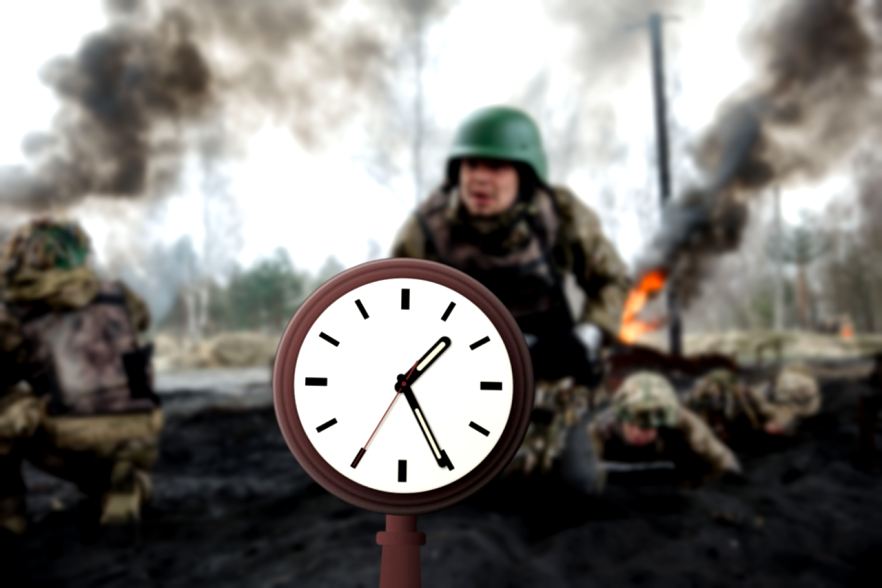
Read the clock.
1:25:35
